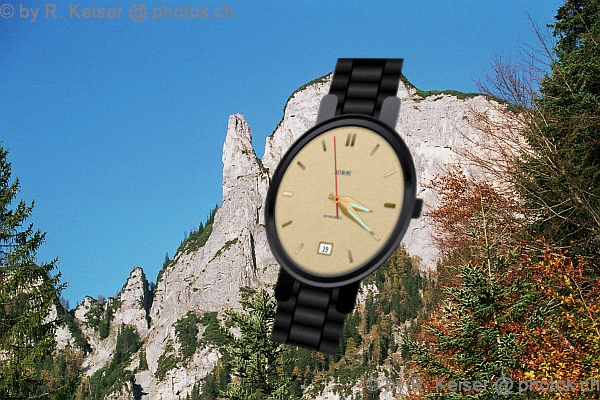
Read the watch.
3:19:57
